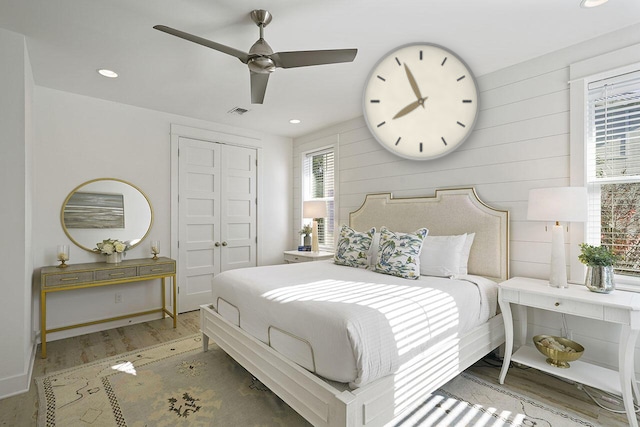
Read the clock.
7:56
